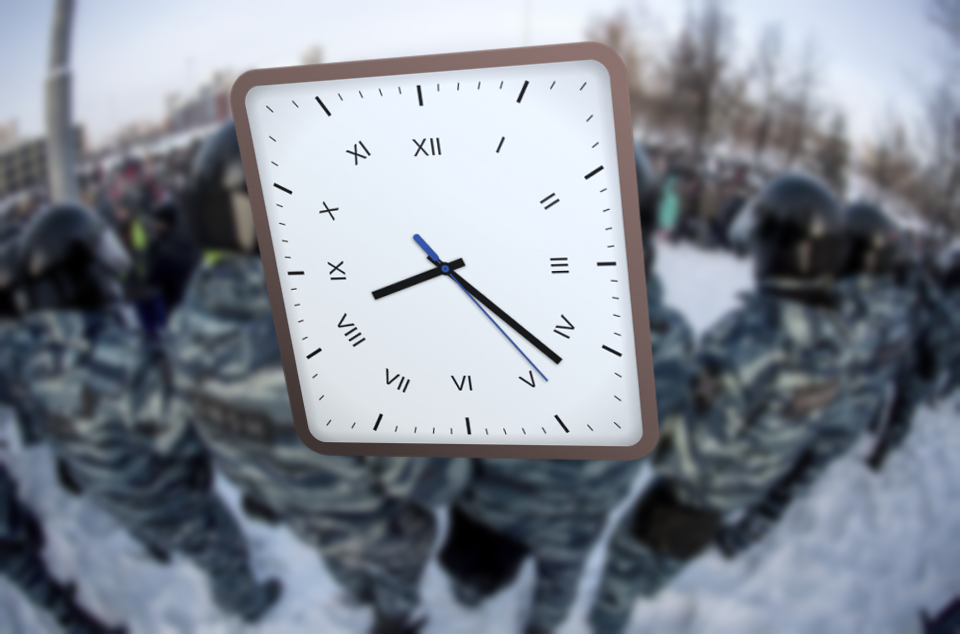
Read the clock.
8:22:24
